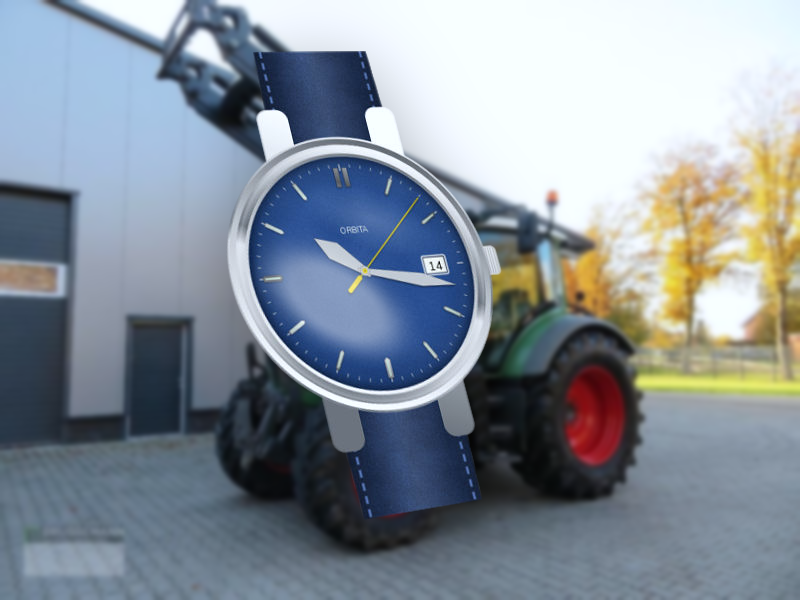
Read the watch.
10:17:08
